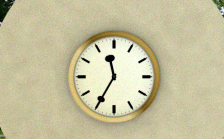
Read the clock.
11:35
